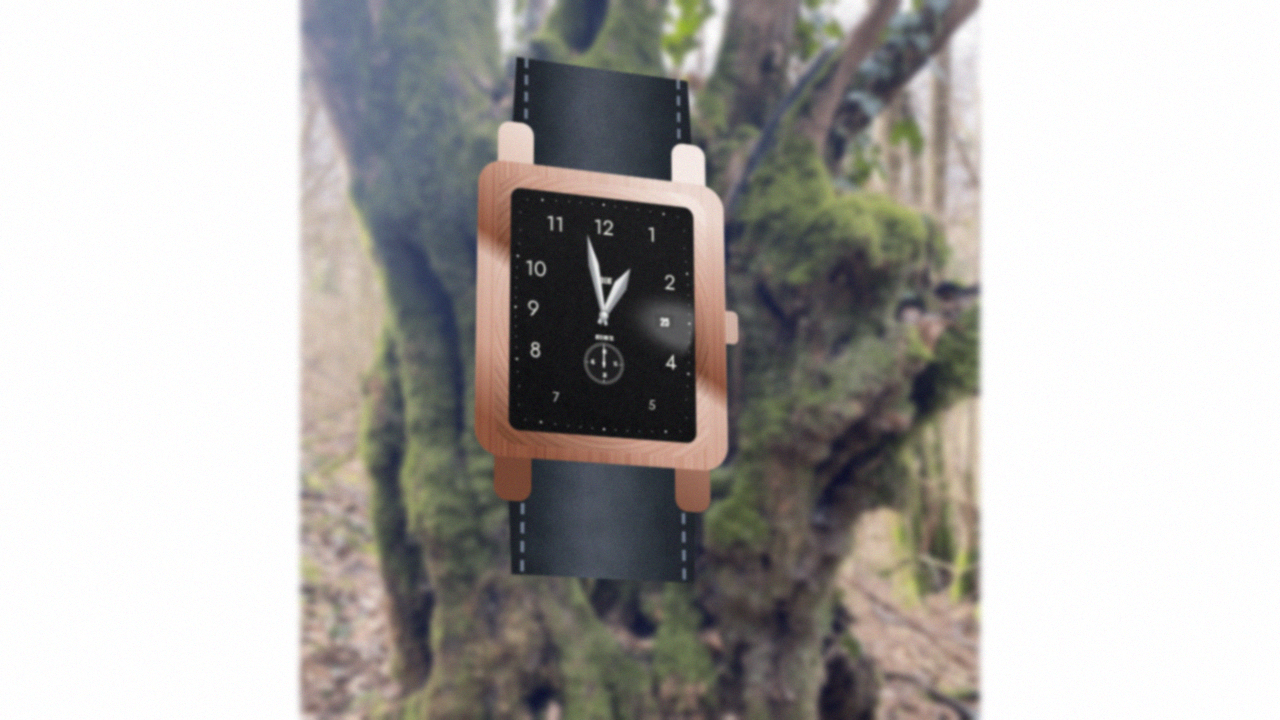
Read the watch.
12:58
